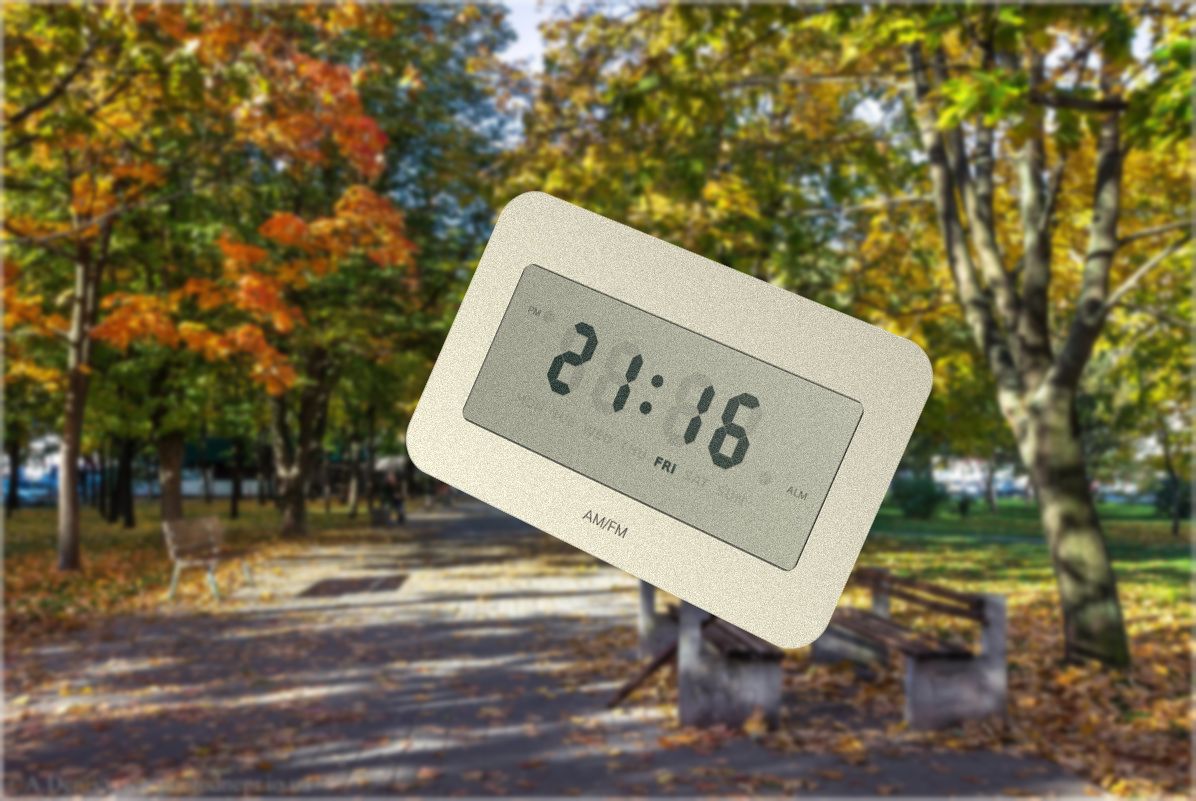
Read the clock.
21:16
